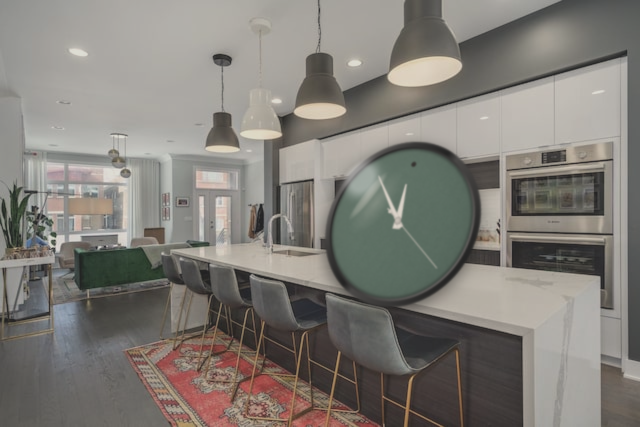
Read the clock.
11:53:21
